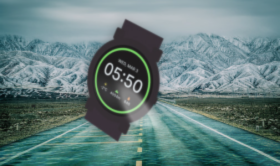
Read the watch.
5:50
